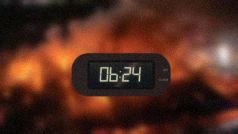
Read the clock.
6:24
